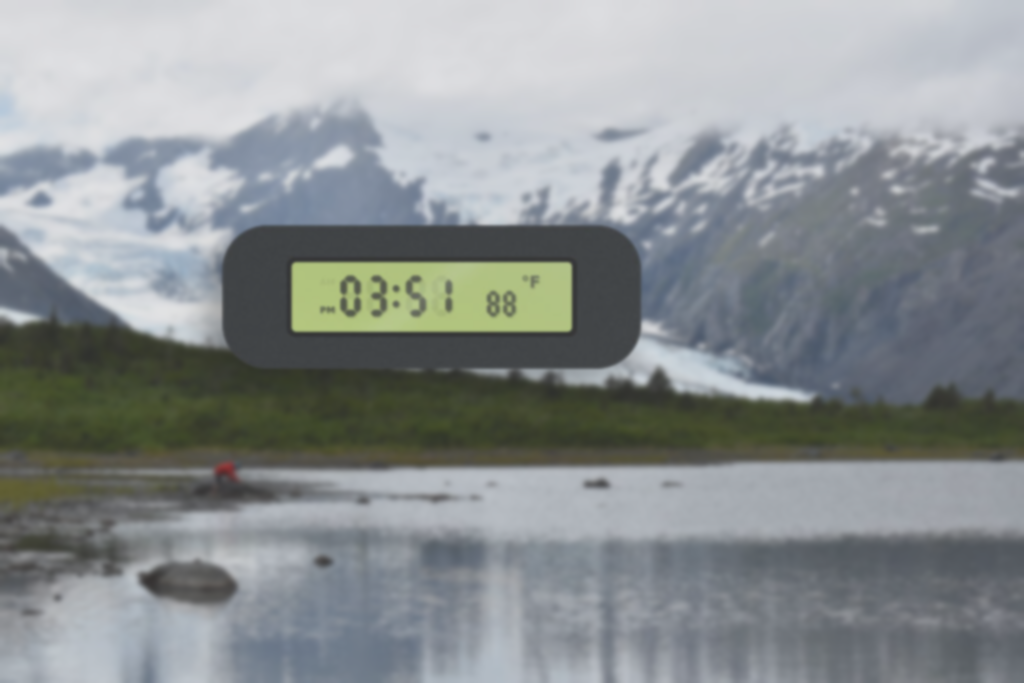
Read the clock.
3:51
